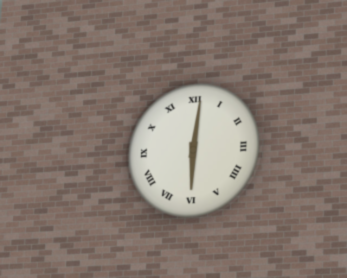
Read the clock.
6:01
